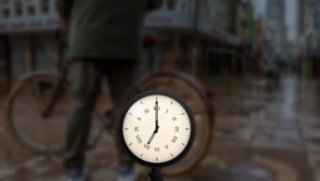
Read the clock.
7:00
